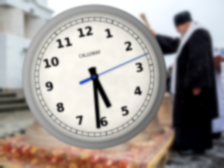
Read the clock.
5:31:13
